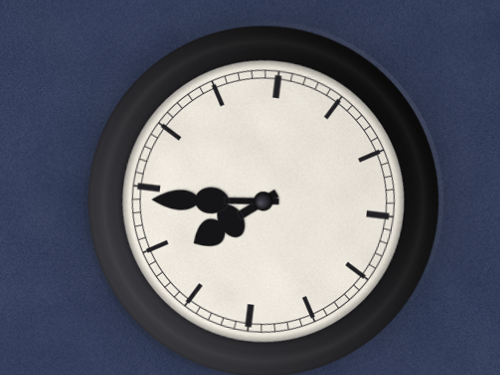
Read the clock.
7:44
